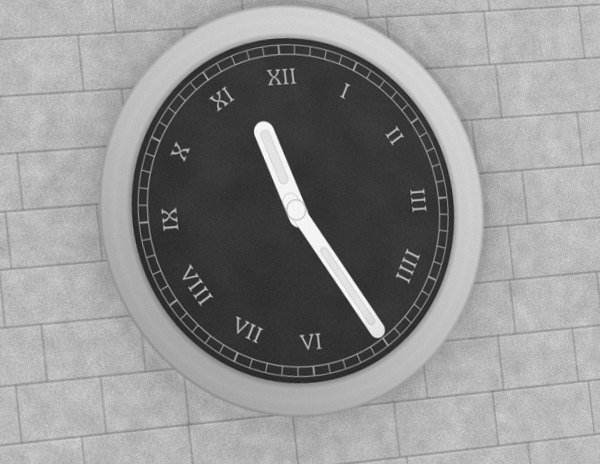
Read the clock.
11:25
